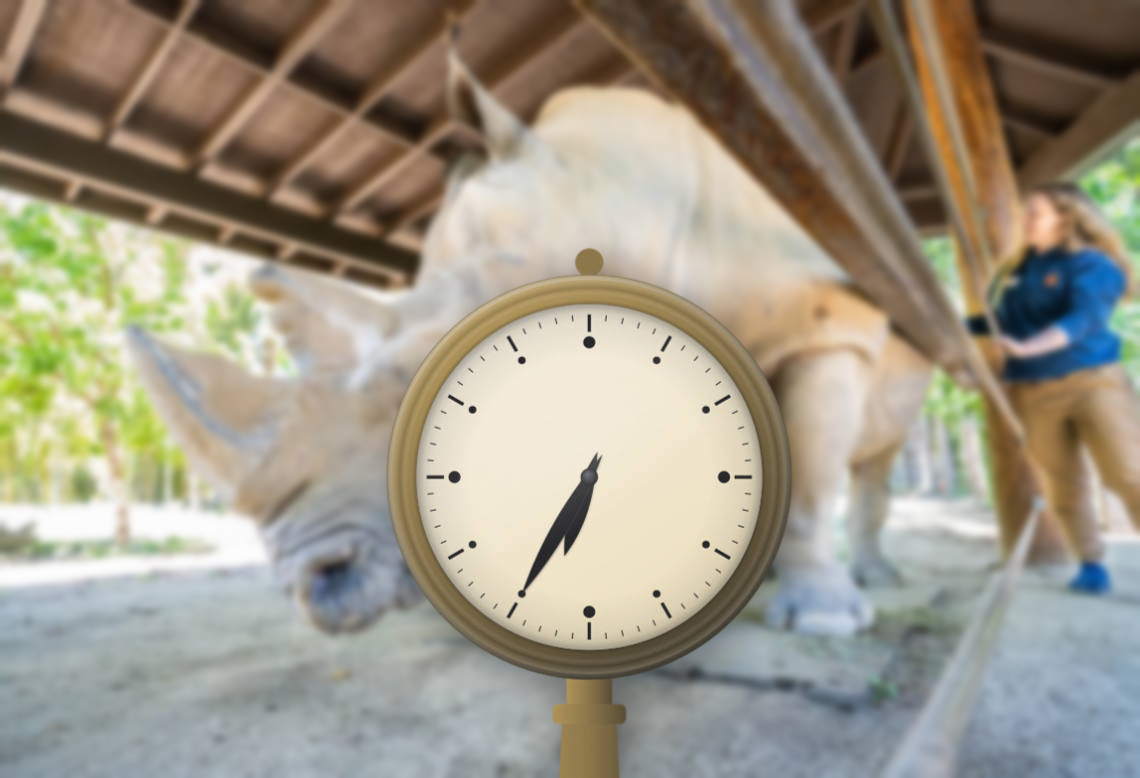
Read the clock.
6:35
